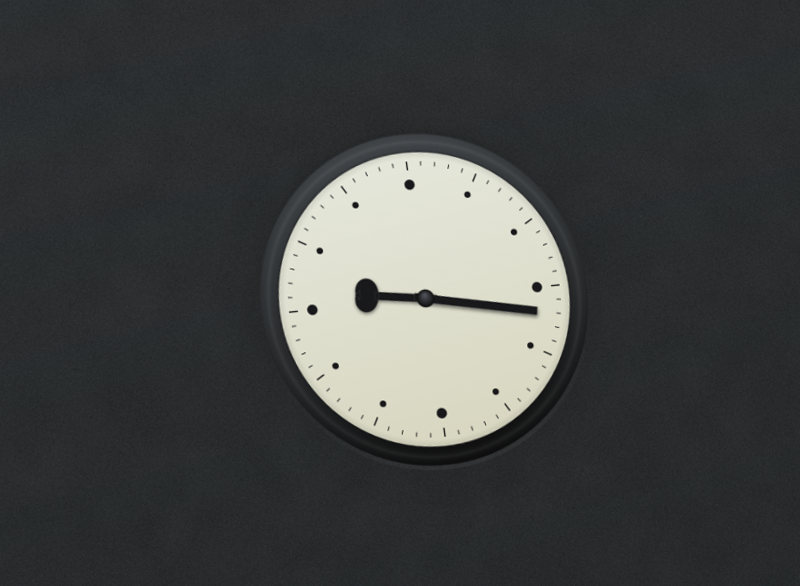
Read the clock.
9:17
